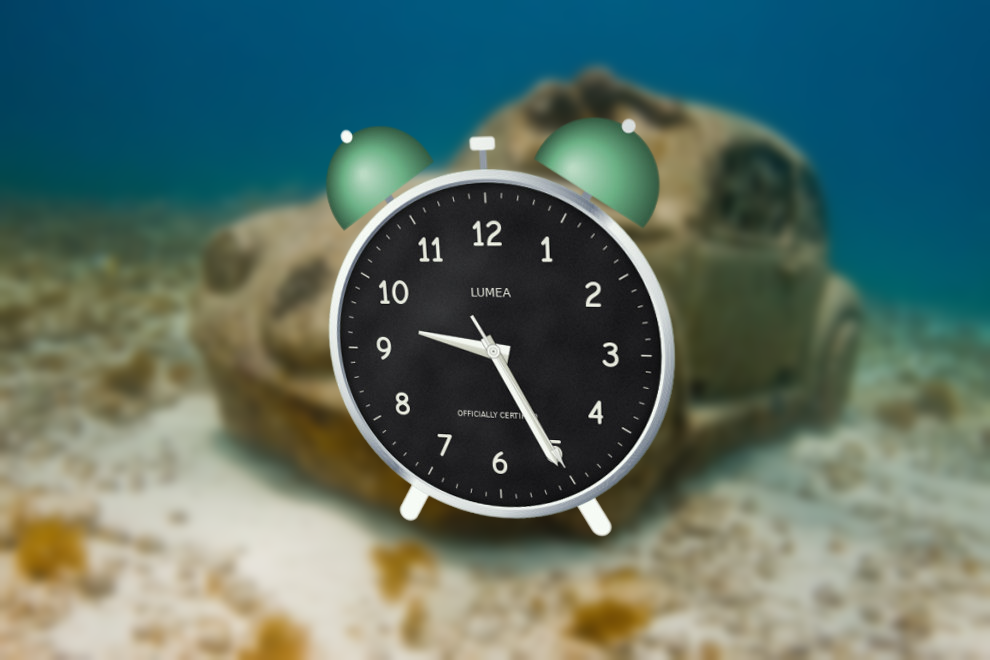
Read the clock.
9:25:25
